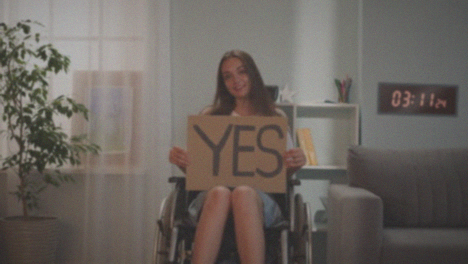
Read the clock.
3:11
